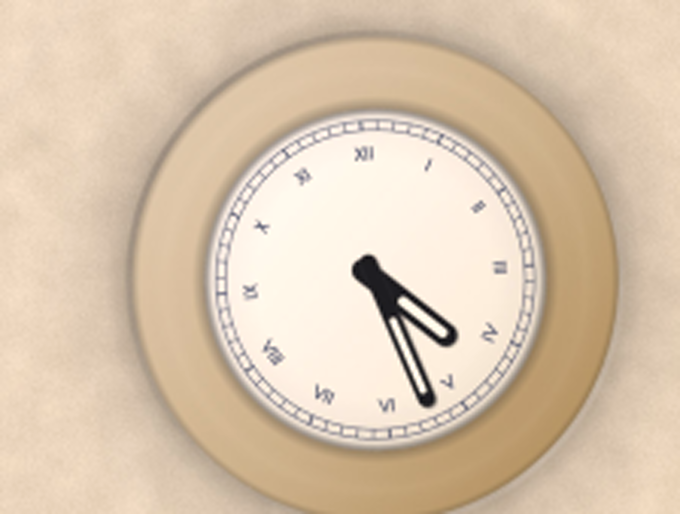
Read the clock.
4:27
